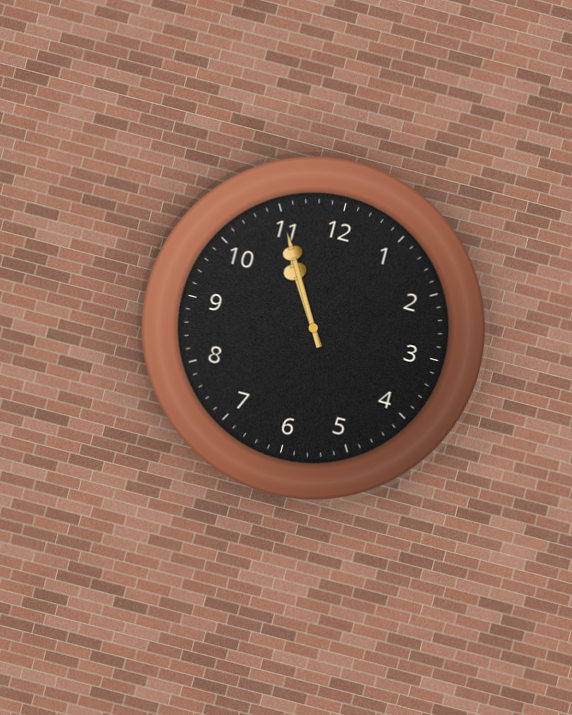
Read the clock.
10:55
